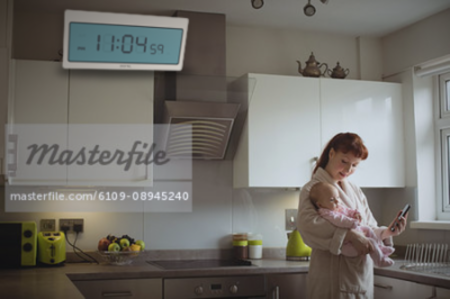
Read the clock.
11:04:59
